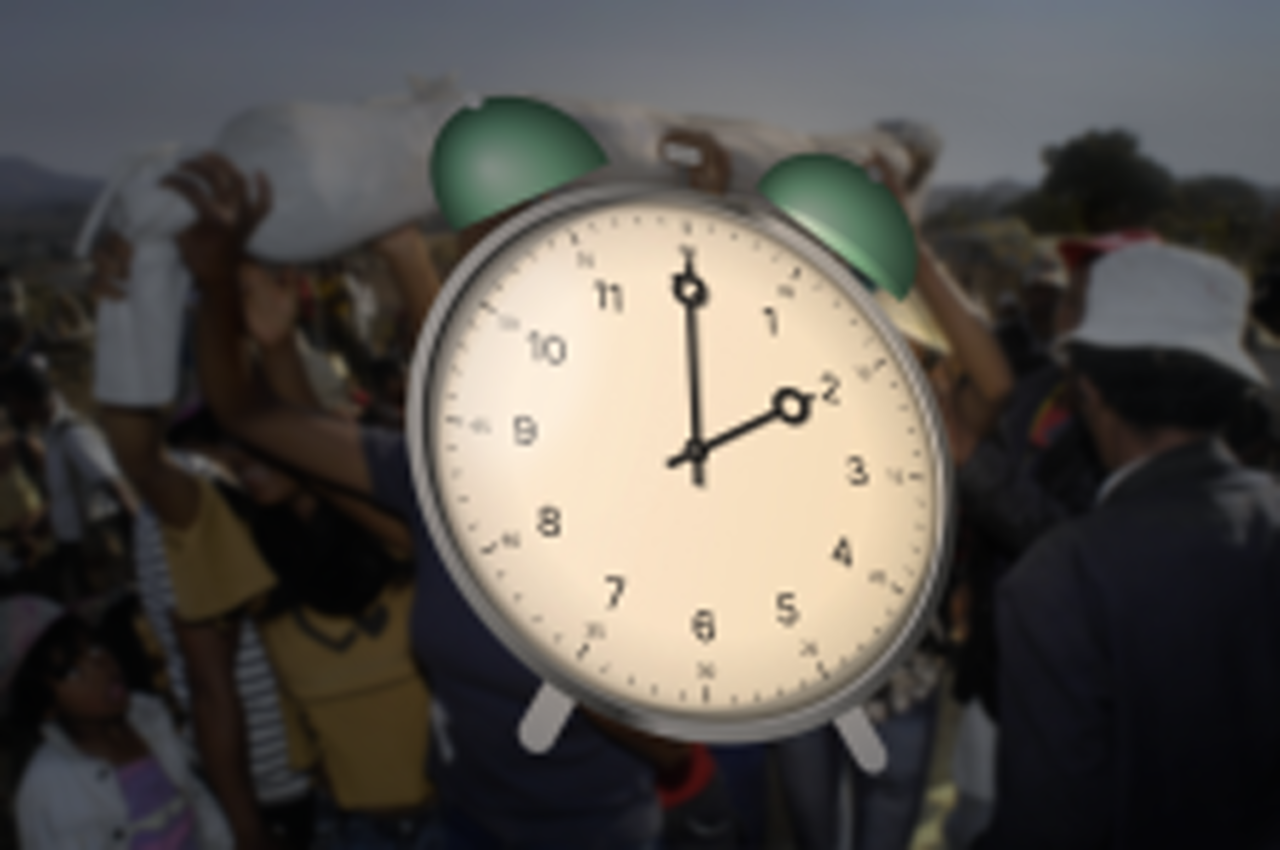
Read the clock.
2:00
